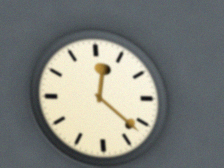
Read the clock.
12:22
